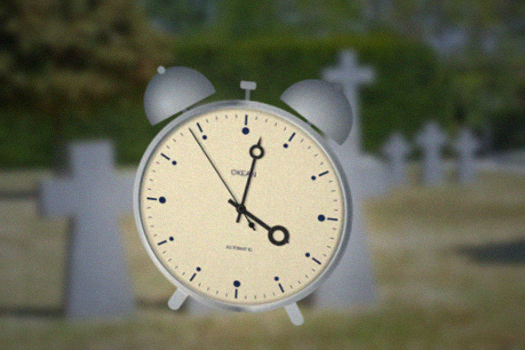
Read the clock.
4:01:54
